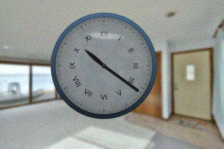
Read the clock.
10:21
